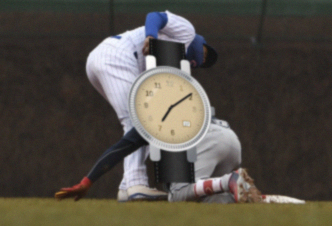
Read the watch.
7:09
